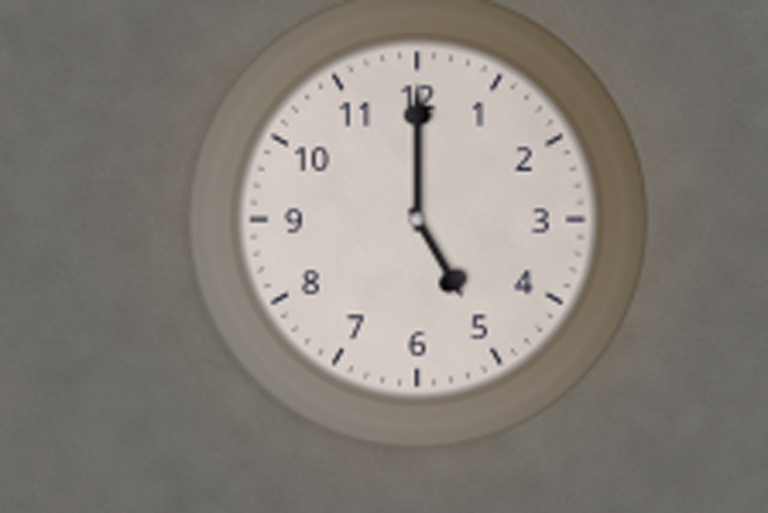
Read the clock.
5:00
